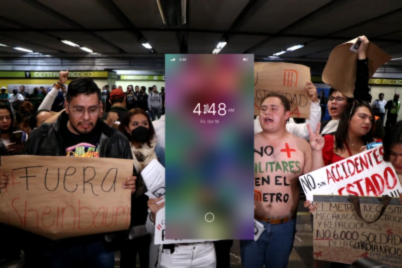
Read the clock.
4:48
